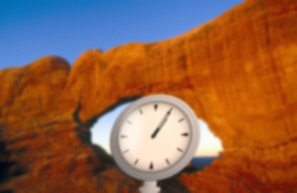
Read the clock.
1:05
